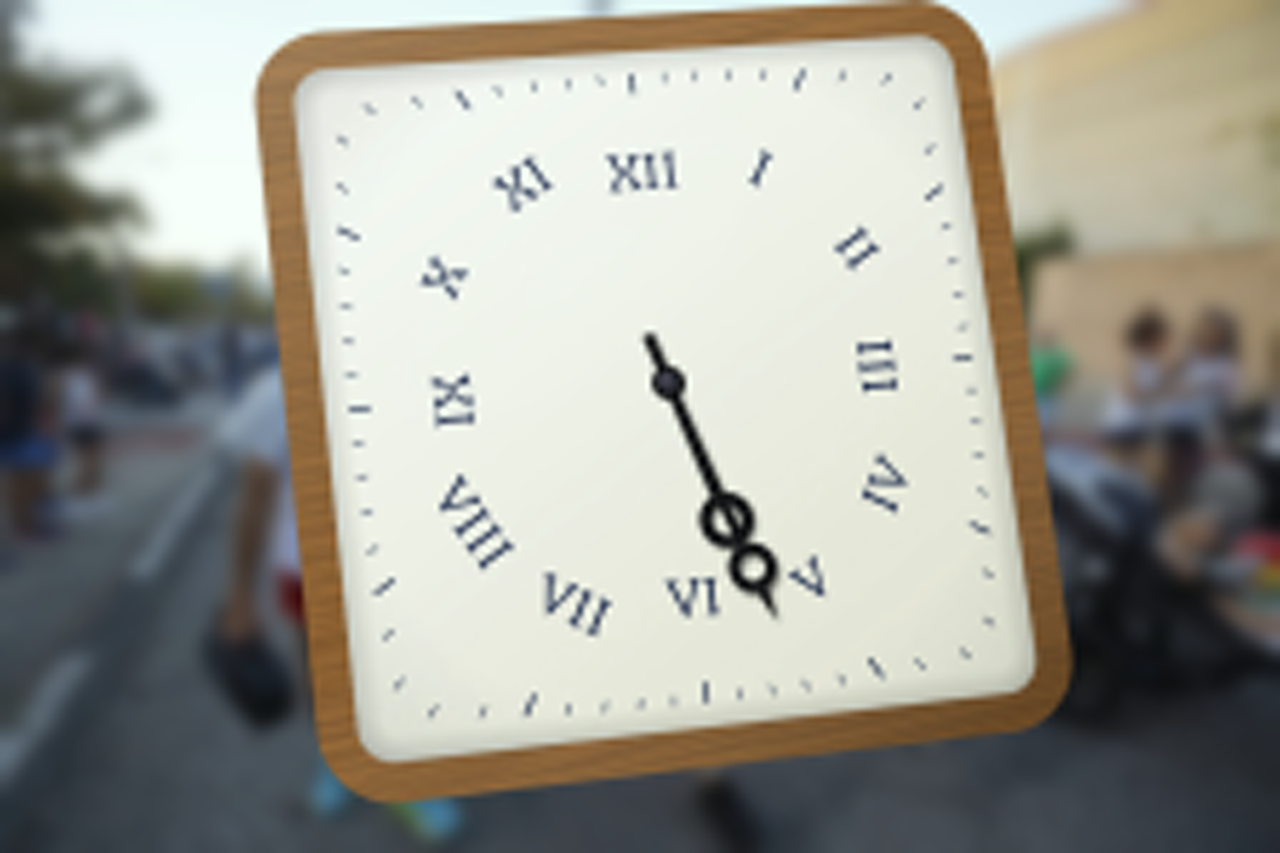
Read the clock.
5:27
